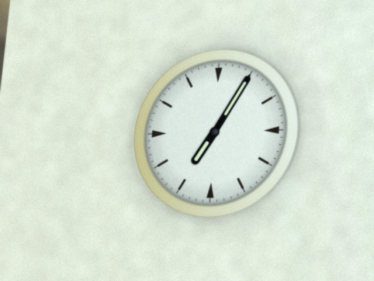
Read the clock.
7:05
